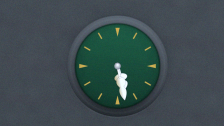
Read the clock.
5:28
